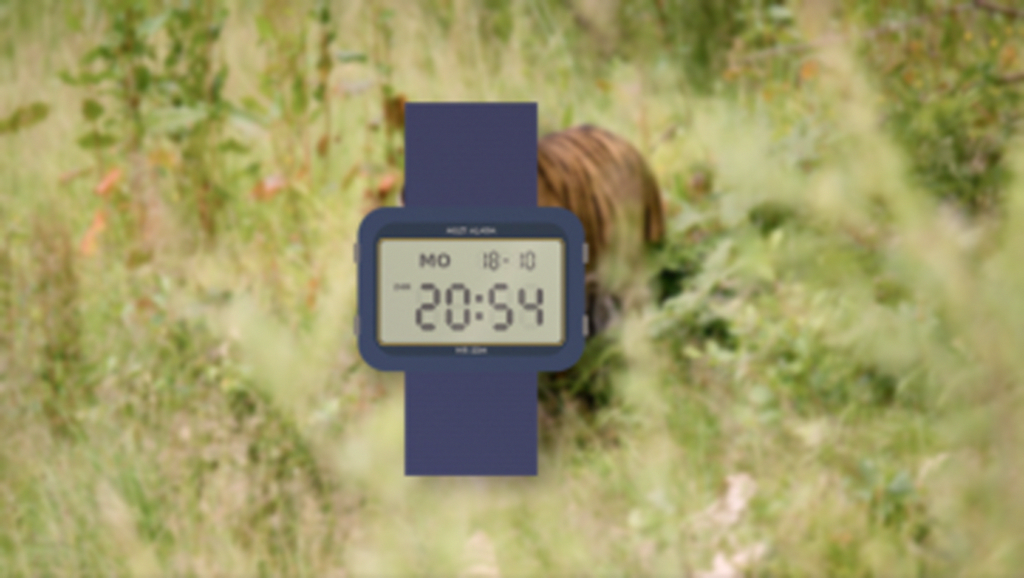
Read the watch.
20:54
